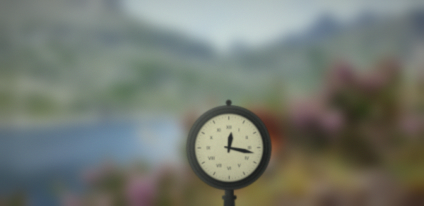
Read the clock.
12:17
